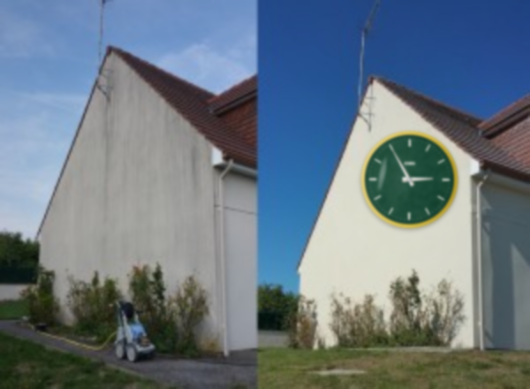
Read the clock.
2:55
